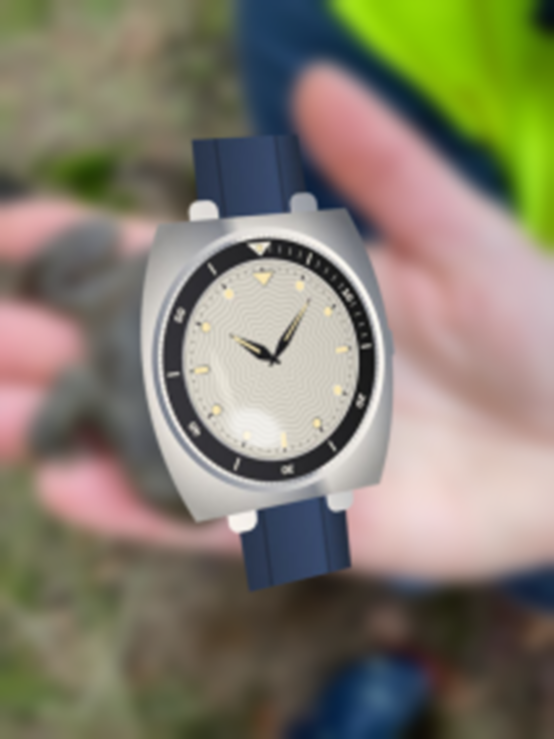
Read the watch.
10:07
